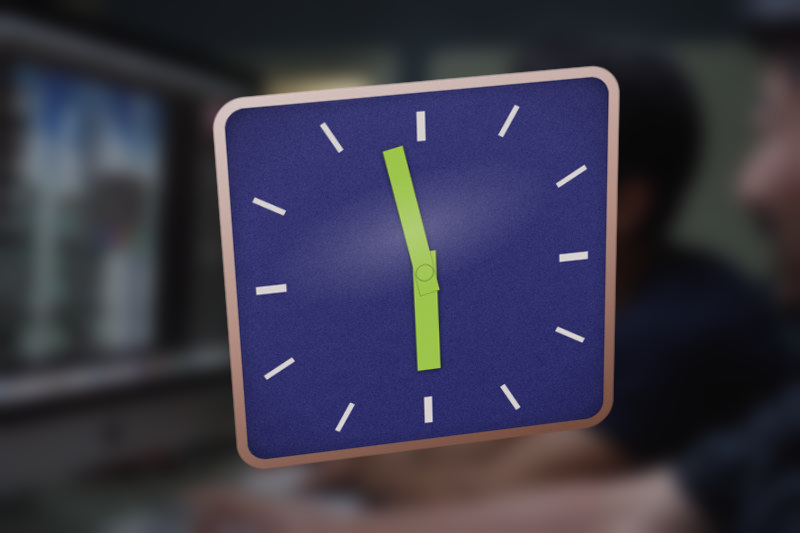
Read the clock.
5:58
